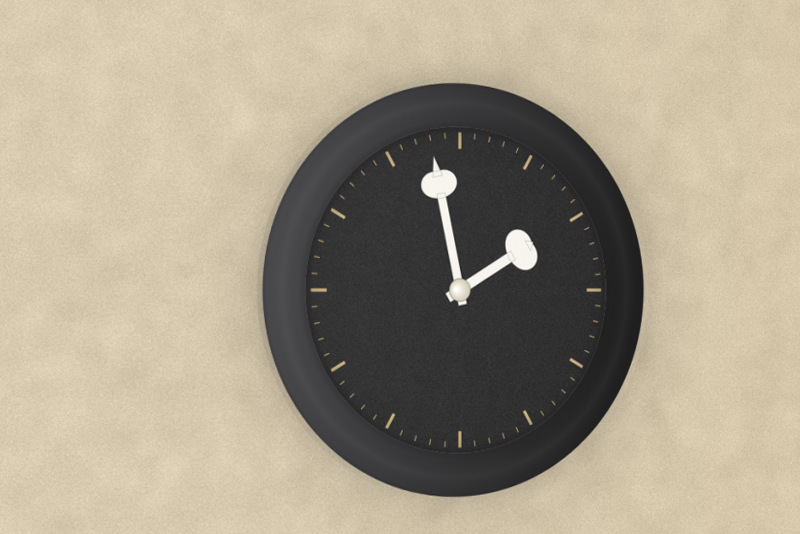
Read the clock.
1:58
